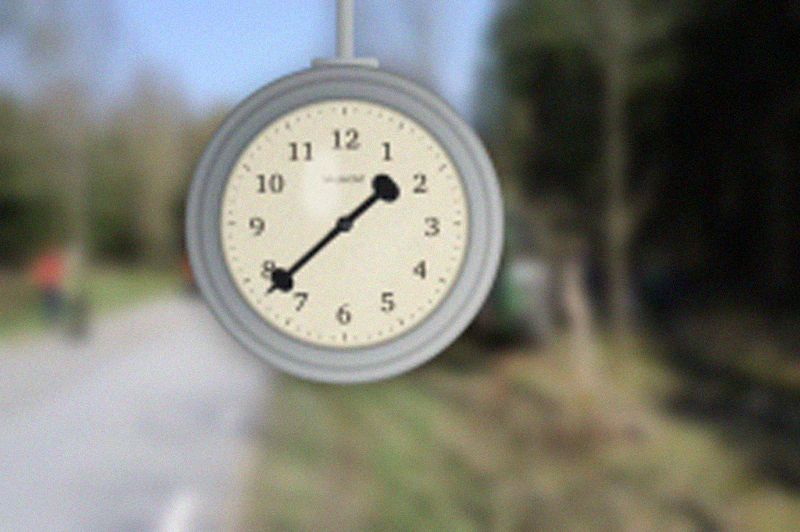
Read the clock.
1:38
